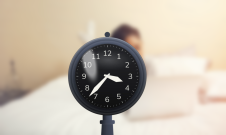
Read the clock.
3:37
